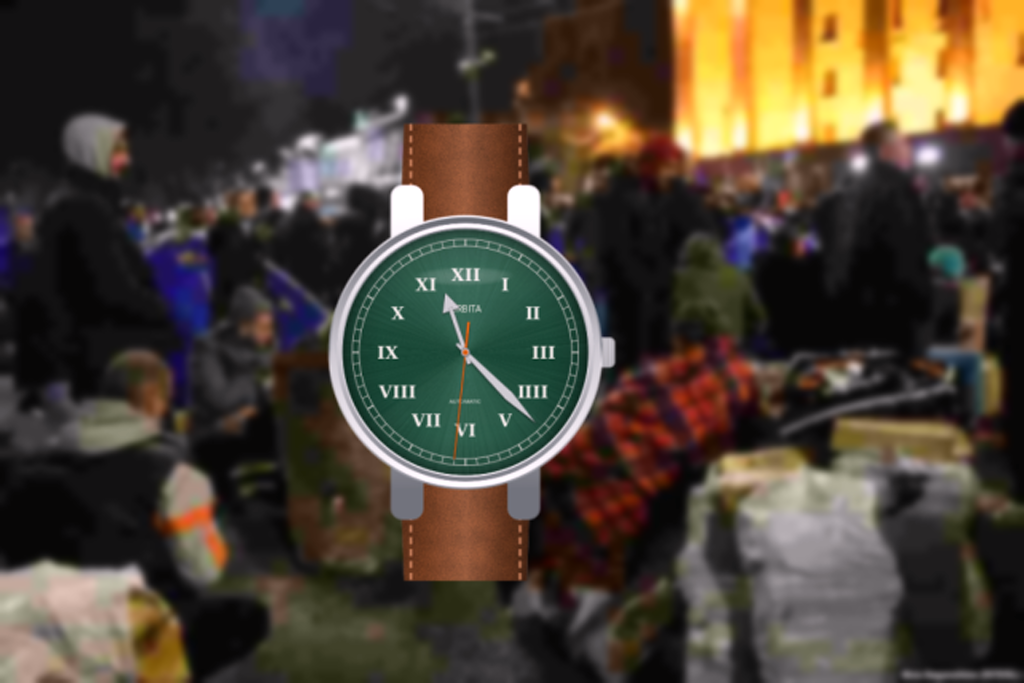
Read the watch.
11:22:31
